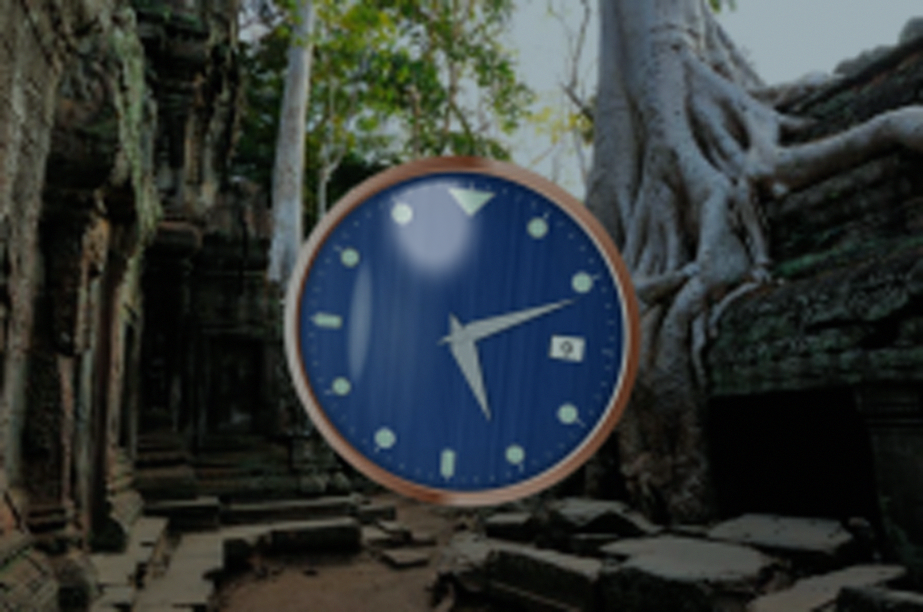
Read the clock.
5:11
